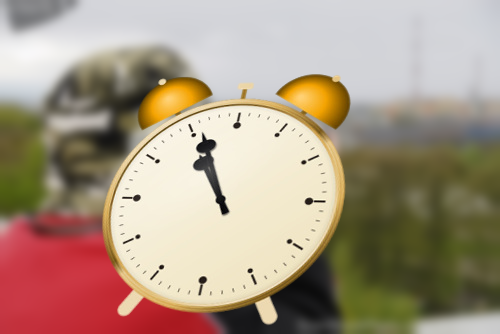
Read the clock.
10:56
